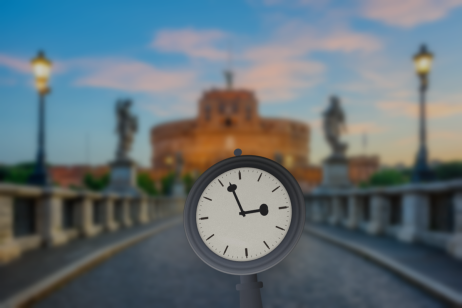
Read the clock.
2:57
